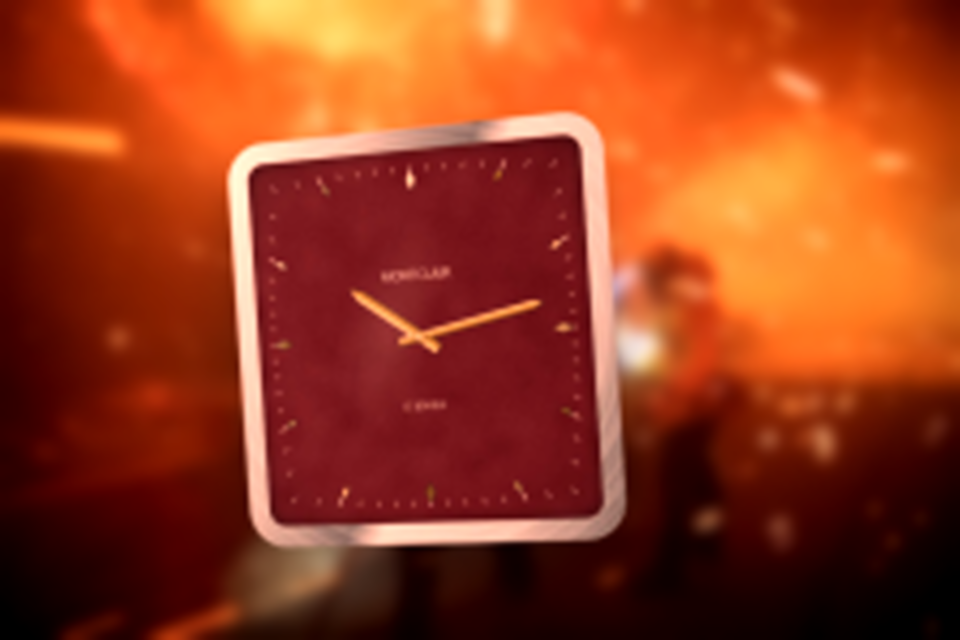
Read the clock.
10:13
